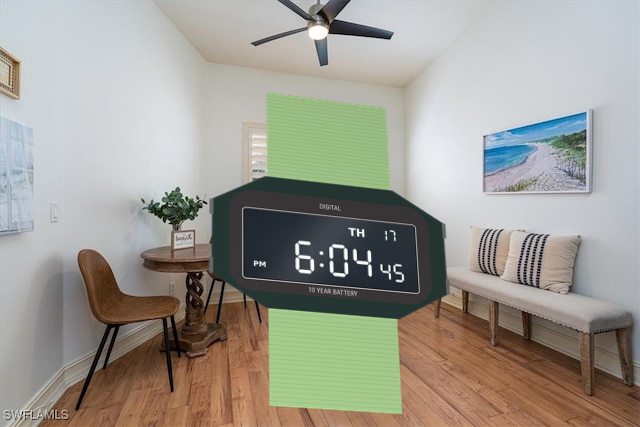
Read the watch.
6:04:45
